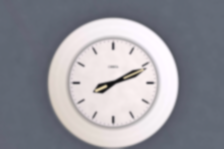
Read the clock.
8:11
